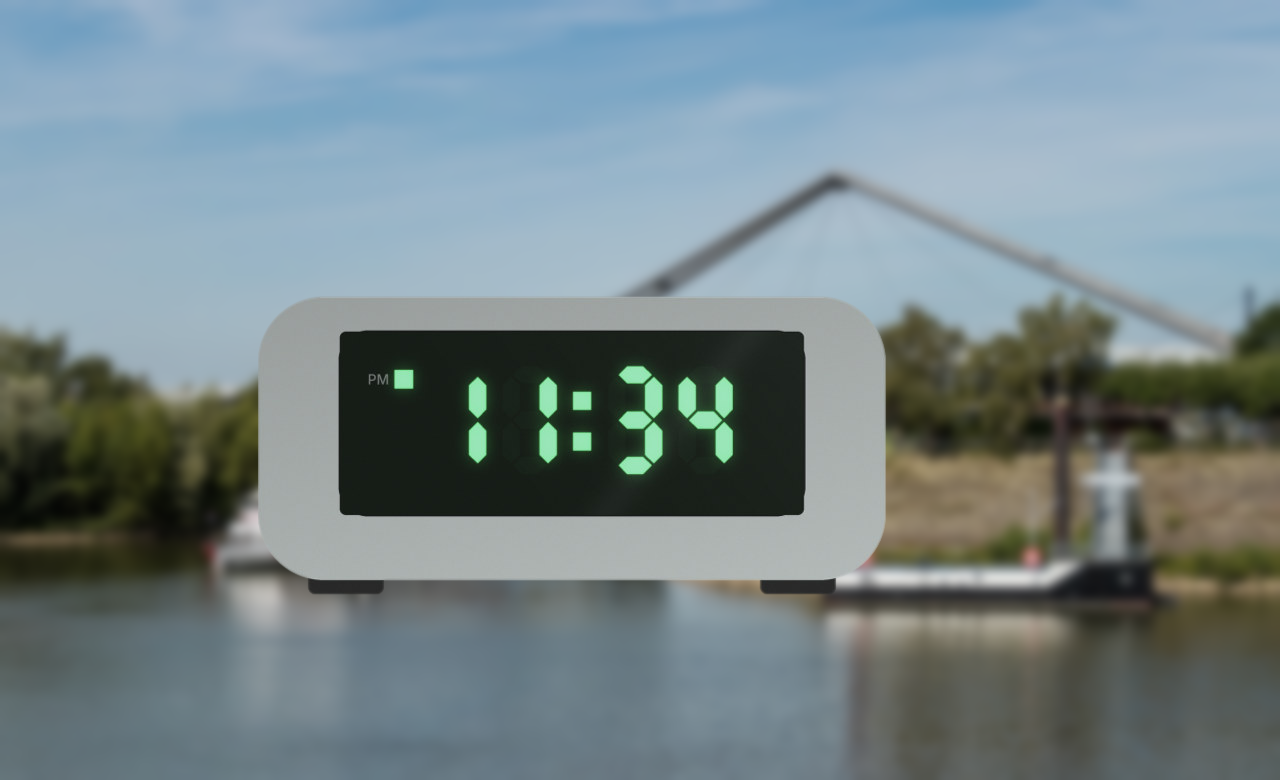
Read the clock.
11:34
